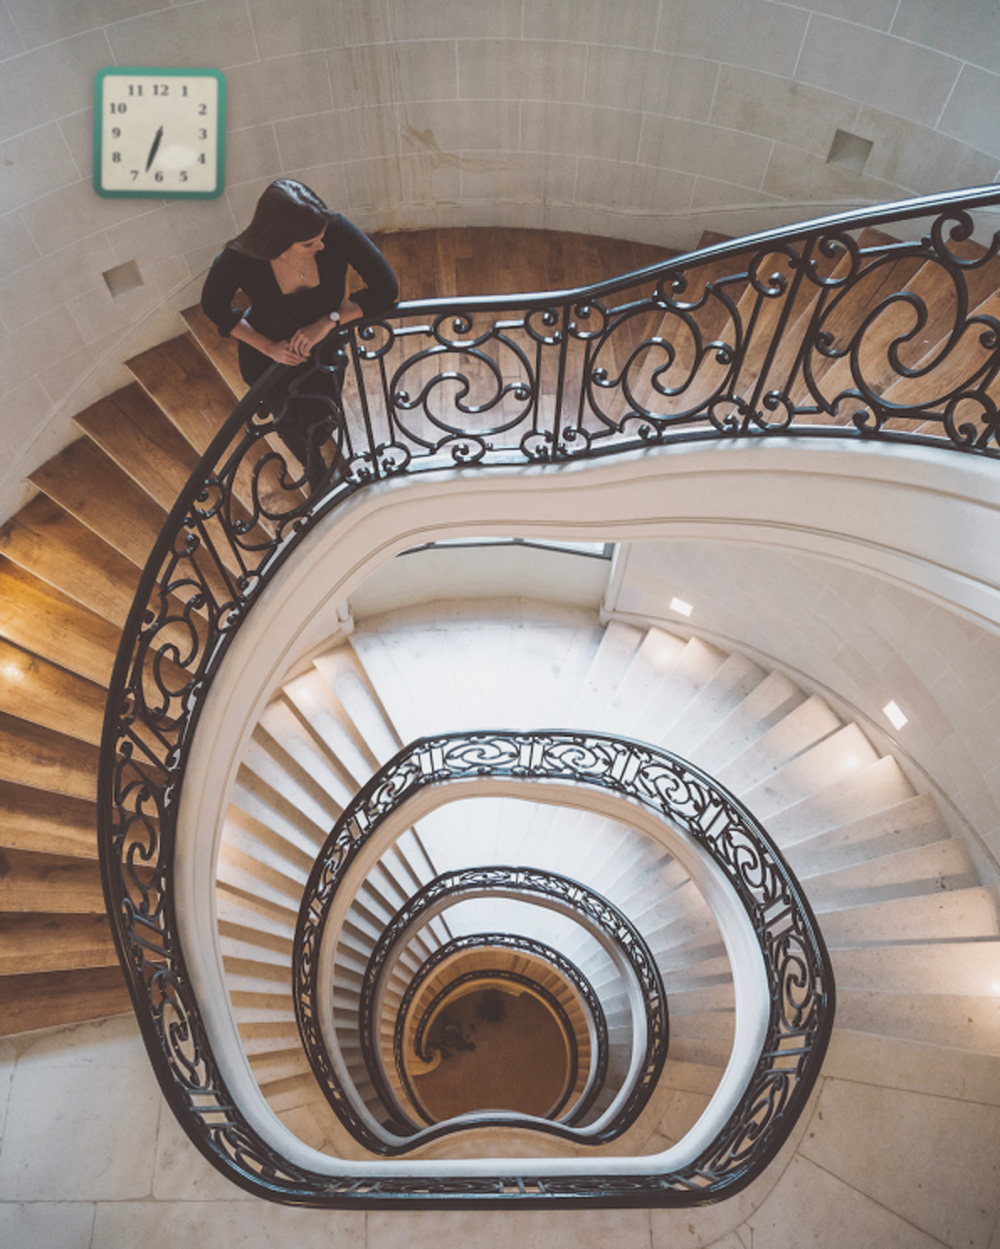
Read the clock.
6:33
